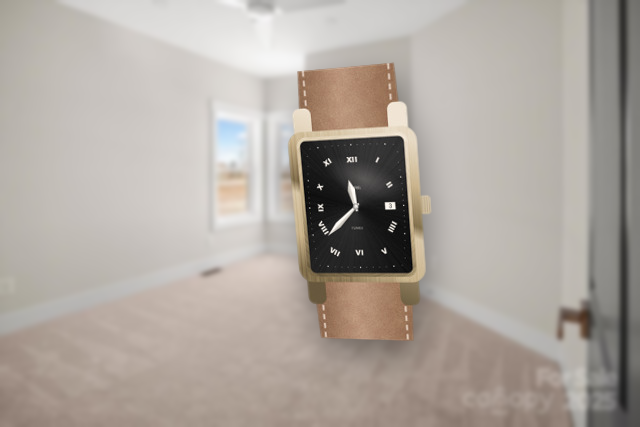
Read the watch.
11:38
